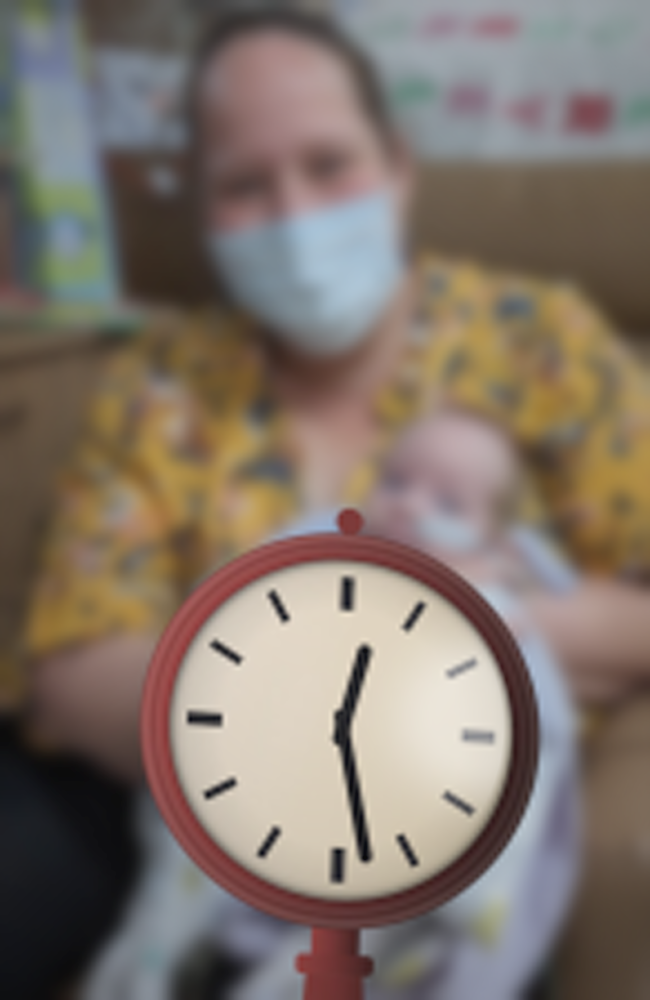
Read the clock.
12:28
